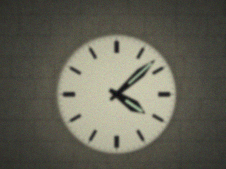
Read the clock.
4:08
